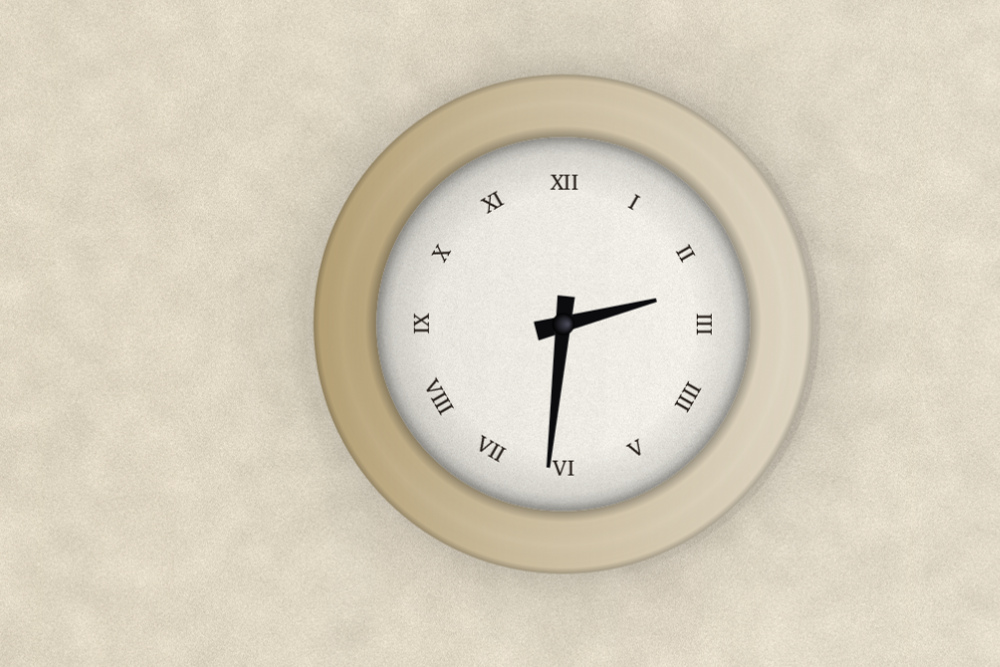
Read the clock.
2:31
